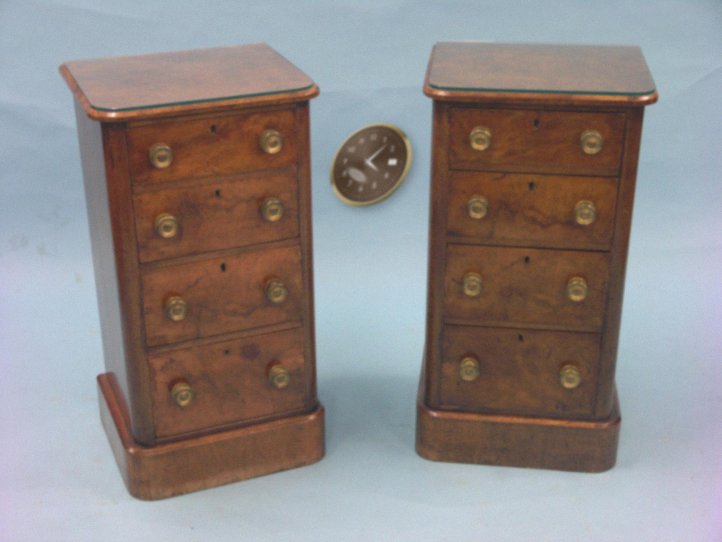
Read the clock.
4:07
